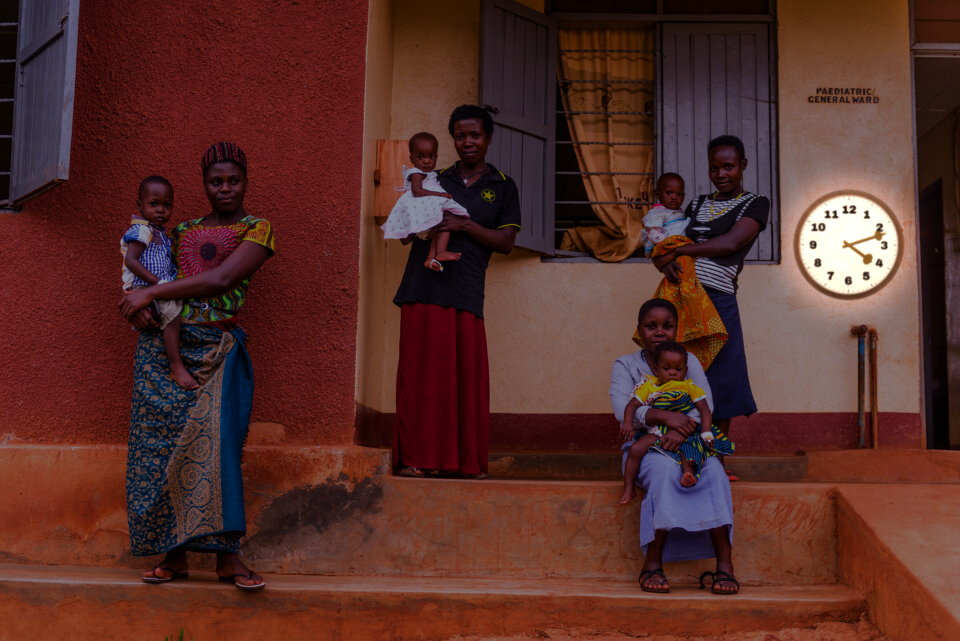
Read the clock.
4:12
